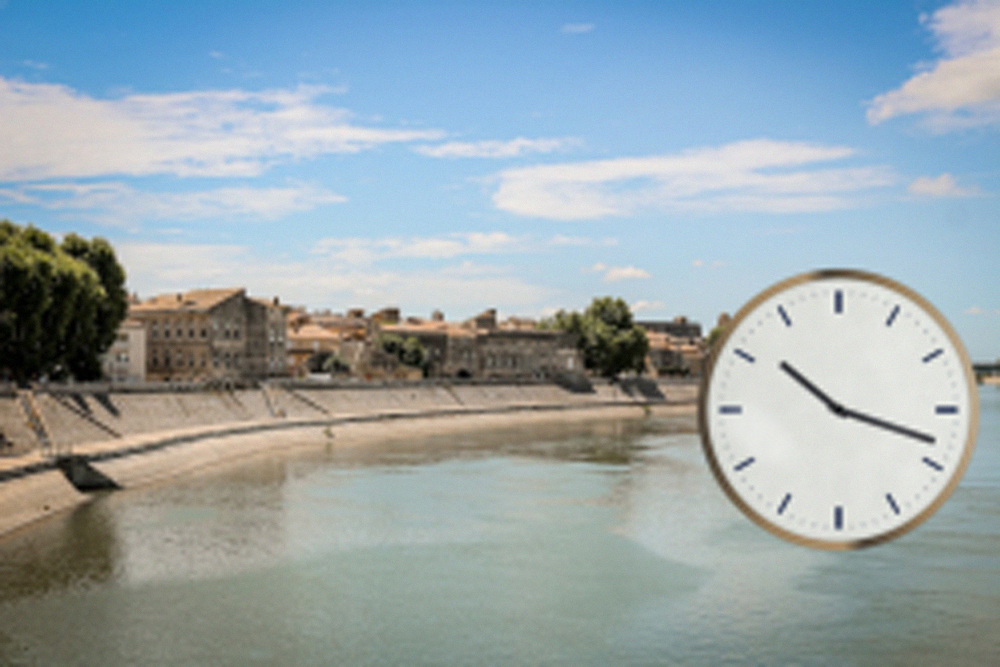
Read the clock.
10:18
